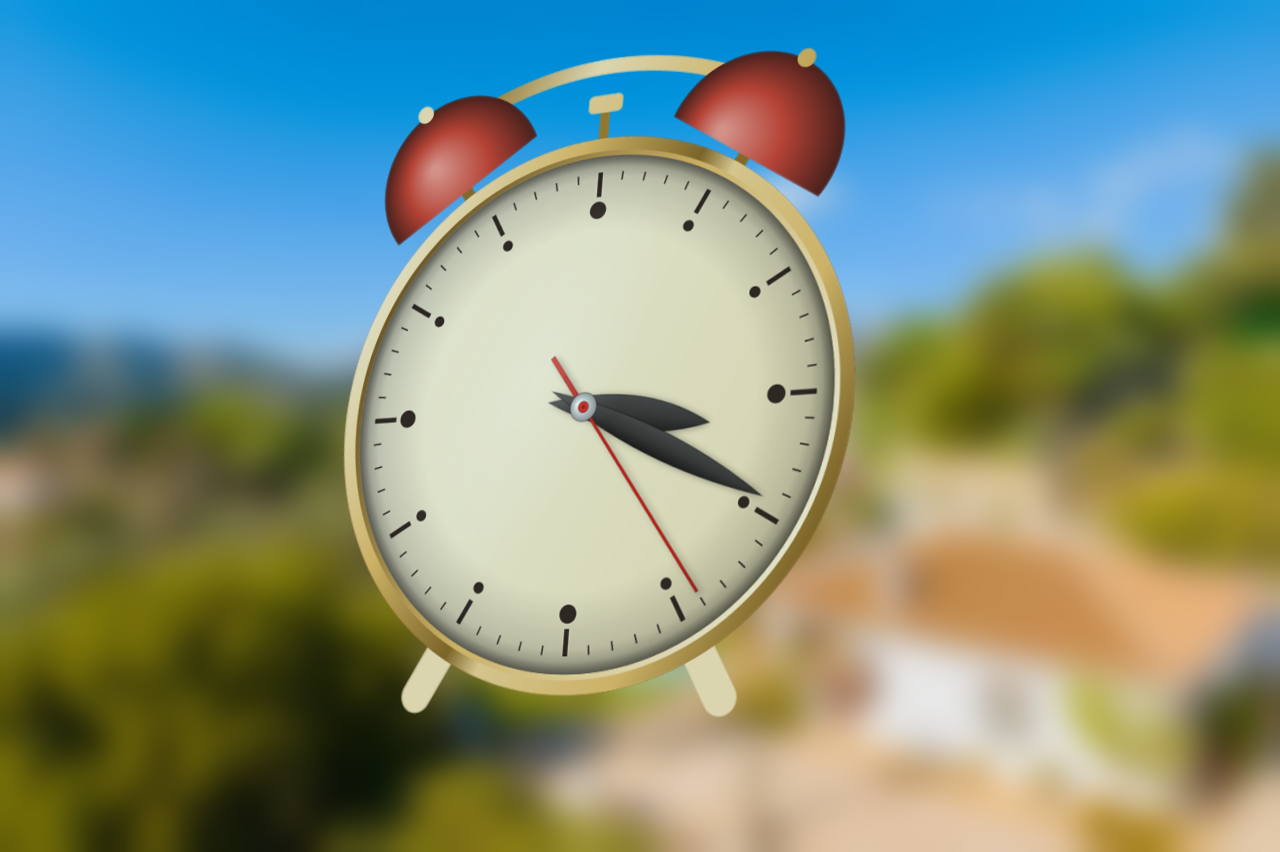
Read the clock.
3:19:24
